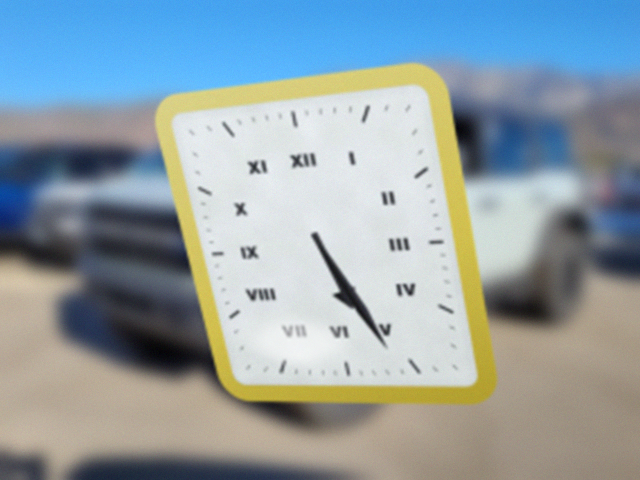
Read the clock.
5:26
